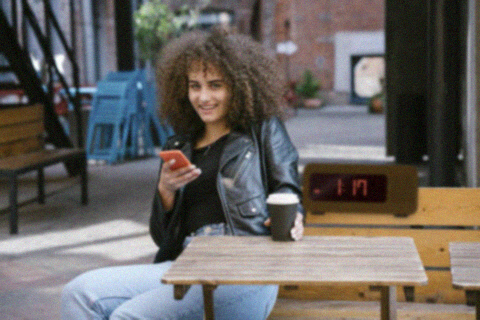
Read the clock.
1:17
